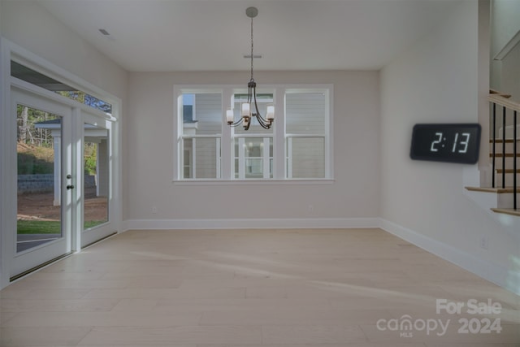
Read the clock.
2:13
